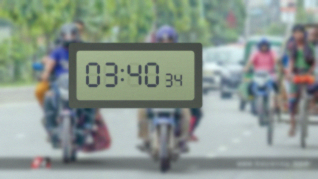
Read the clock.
3:40:34
